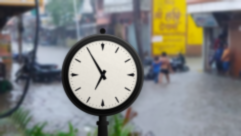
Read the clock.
6:55
